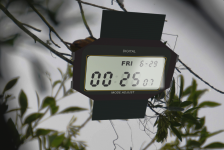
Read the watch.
0:25:07
